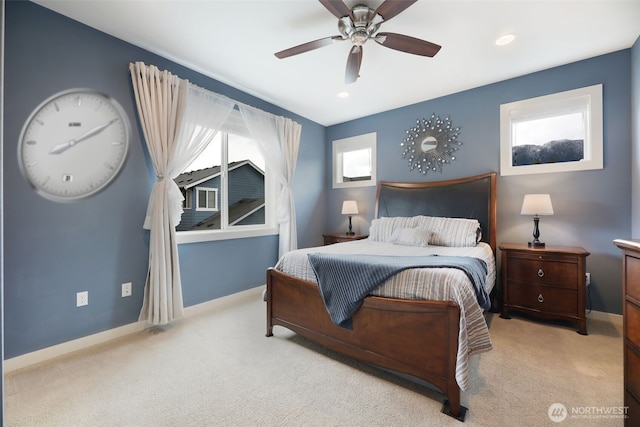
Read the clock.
8:10
